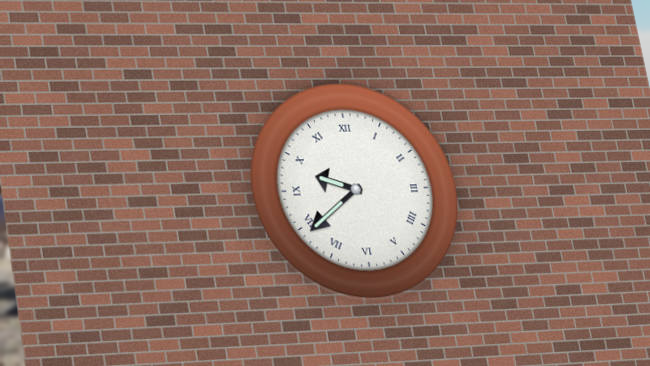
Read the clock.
9:39
